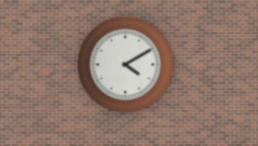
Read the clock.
4:10
